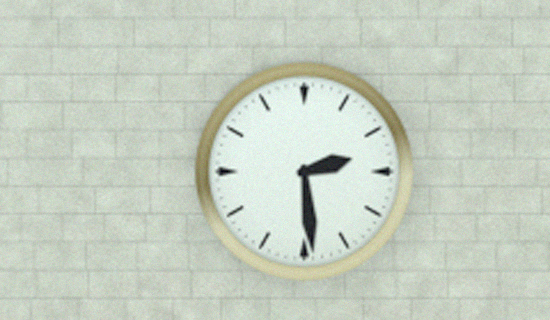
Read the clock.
2:29
